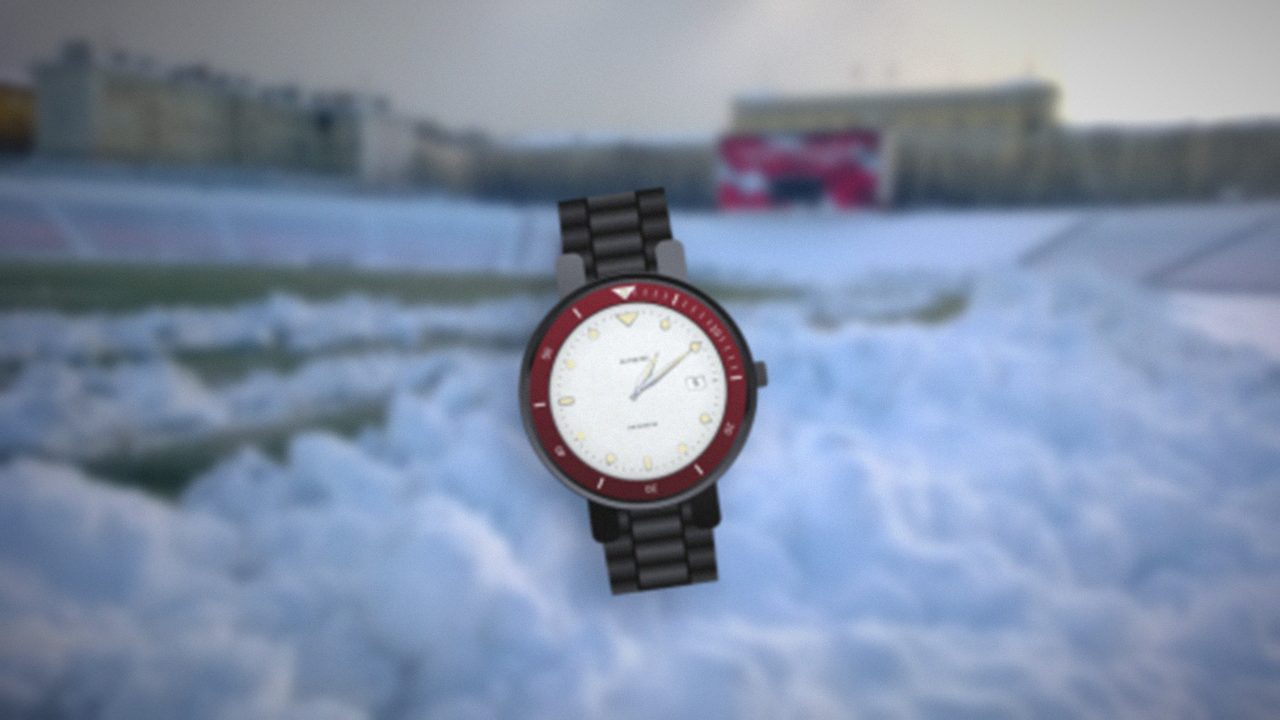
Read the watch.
1:10
